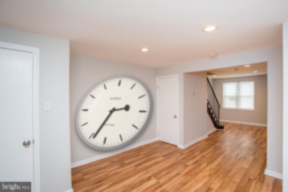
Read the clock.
2:34
